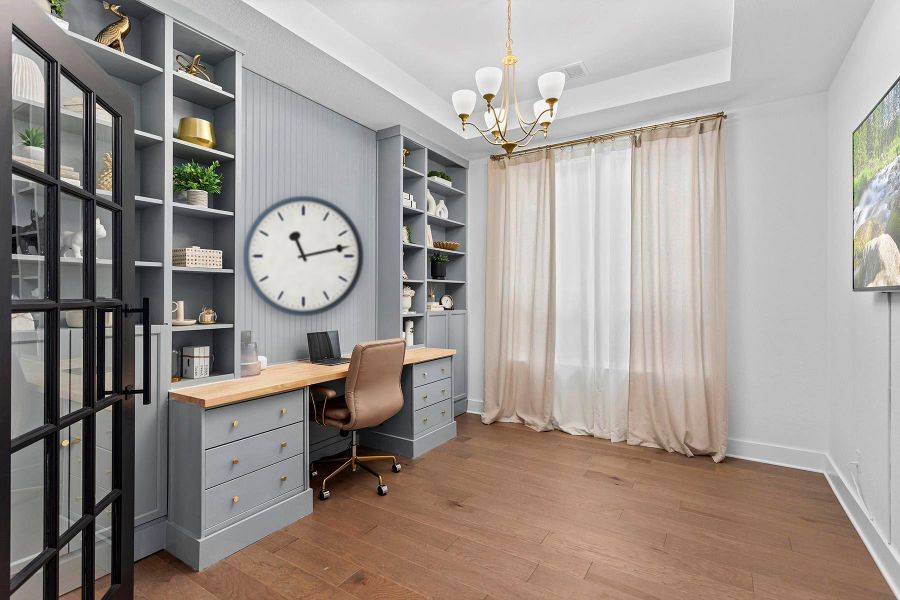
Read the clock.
11:13
